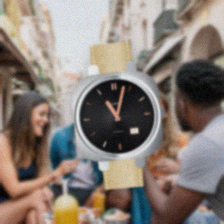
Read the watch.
11:03
